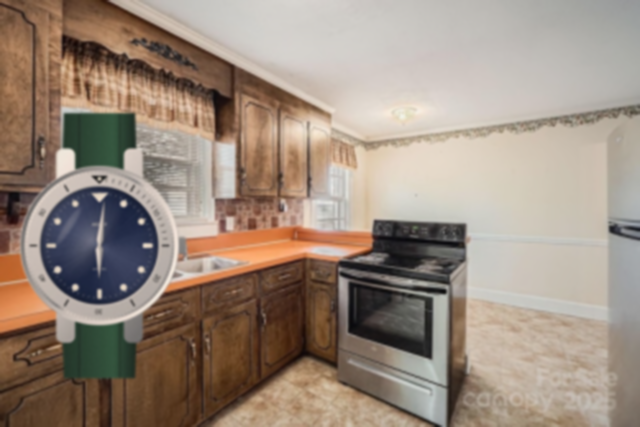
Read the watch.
6:01
